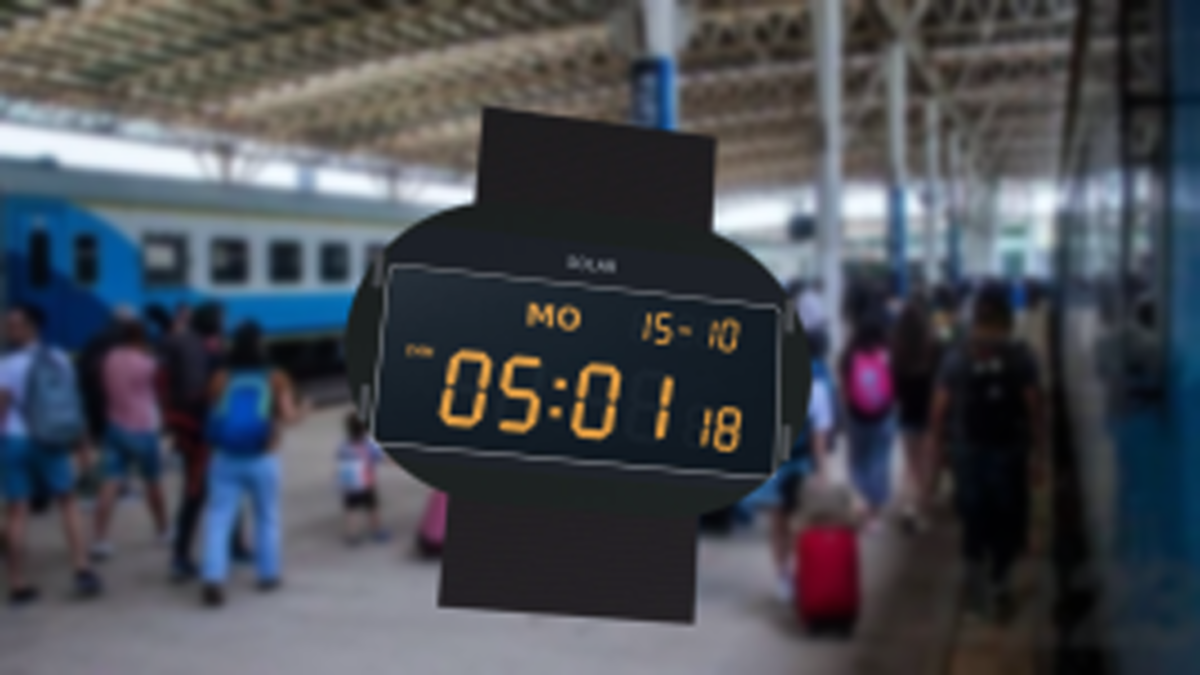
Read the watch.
5:01:18
